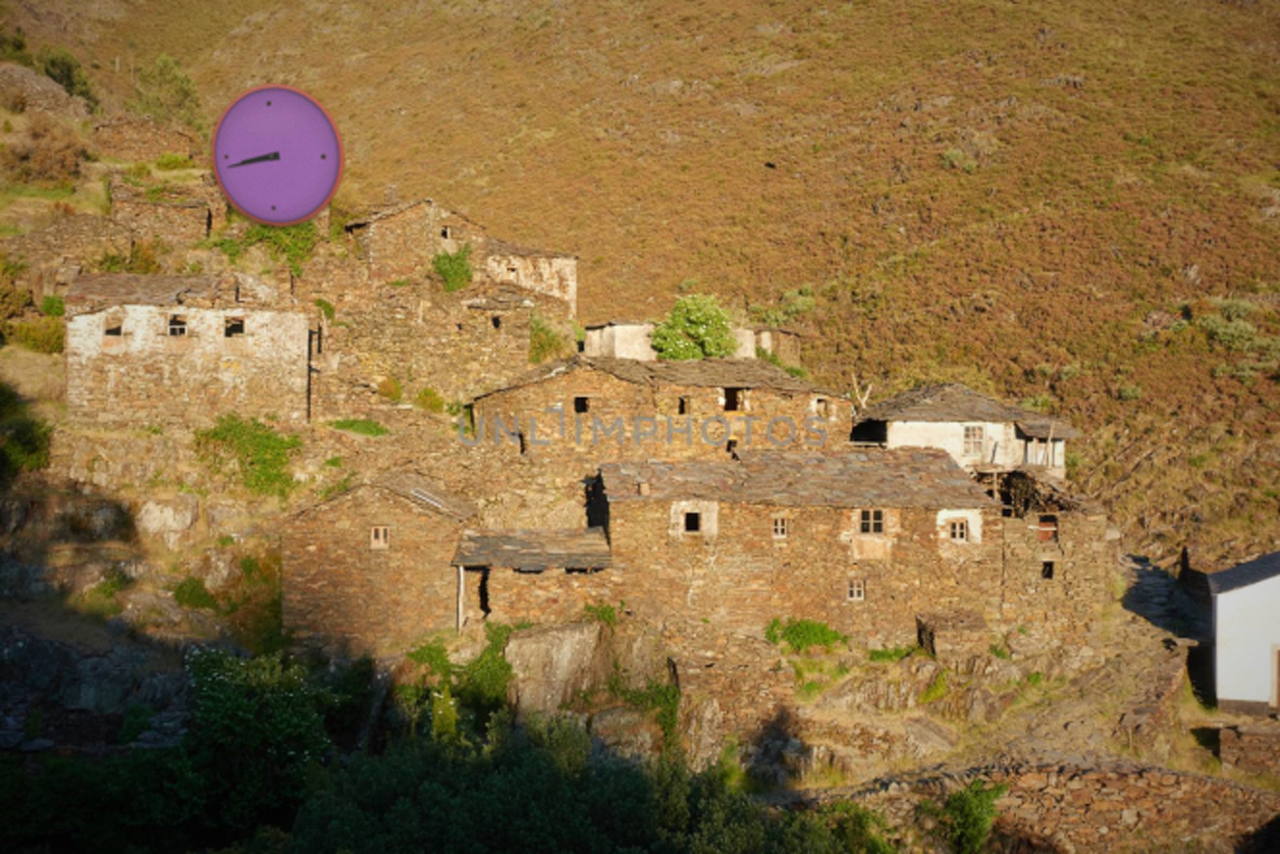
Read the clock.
8:43
